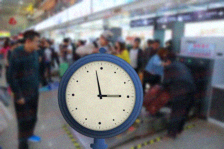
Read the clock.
2:58
